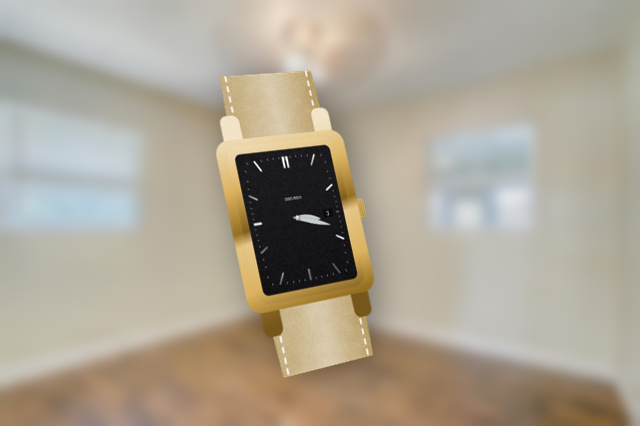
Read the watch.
3:18
